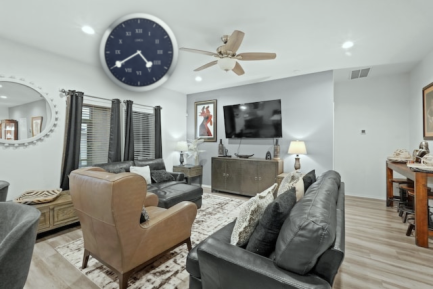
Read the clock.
4:40
